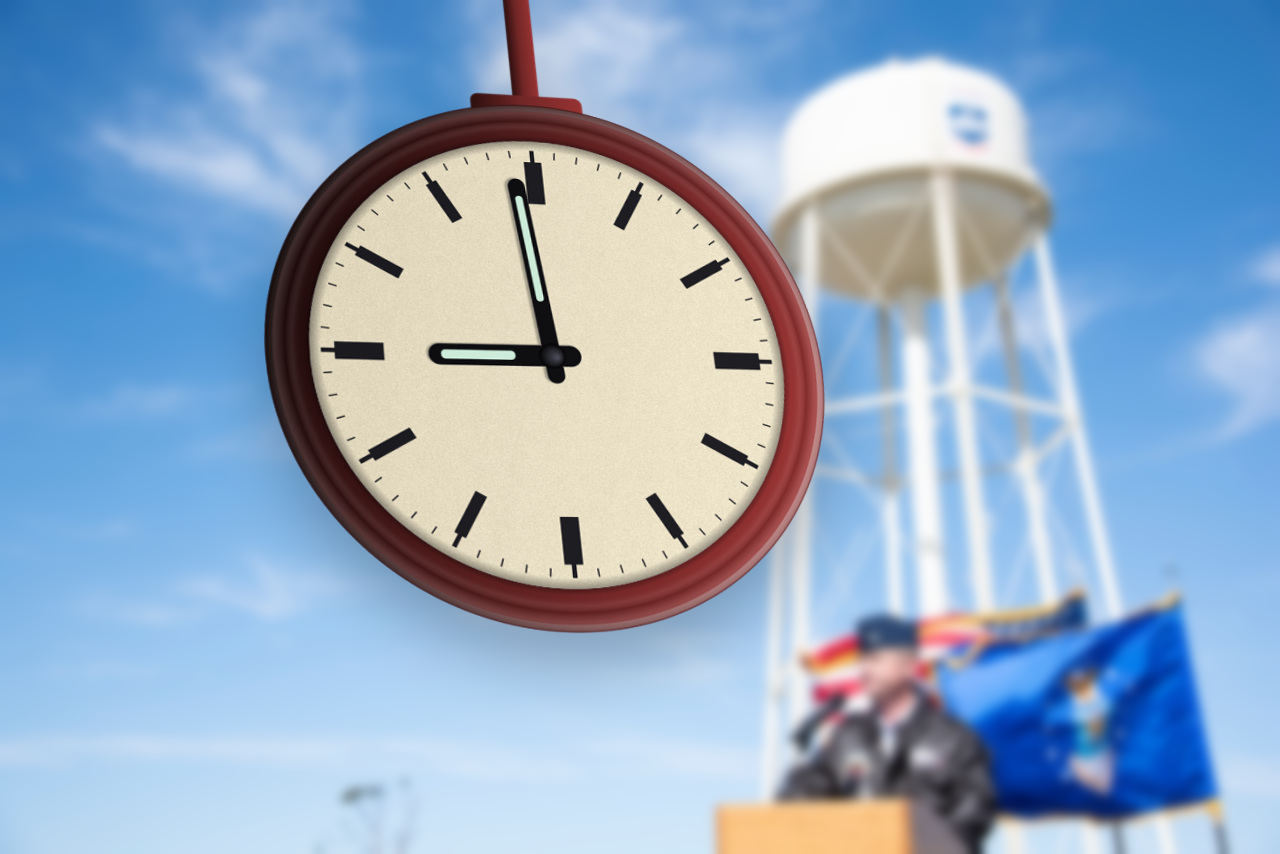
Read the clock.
8:59
